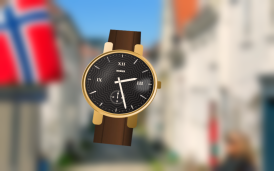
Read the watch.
2:27
